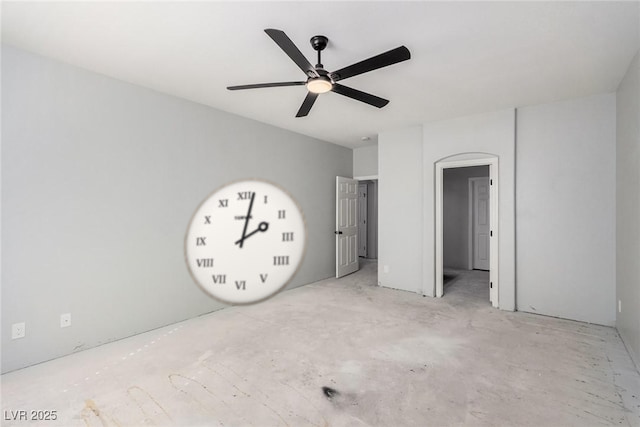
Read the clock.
2:02
